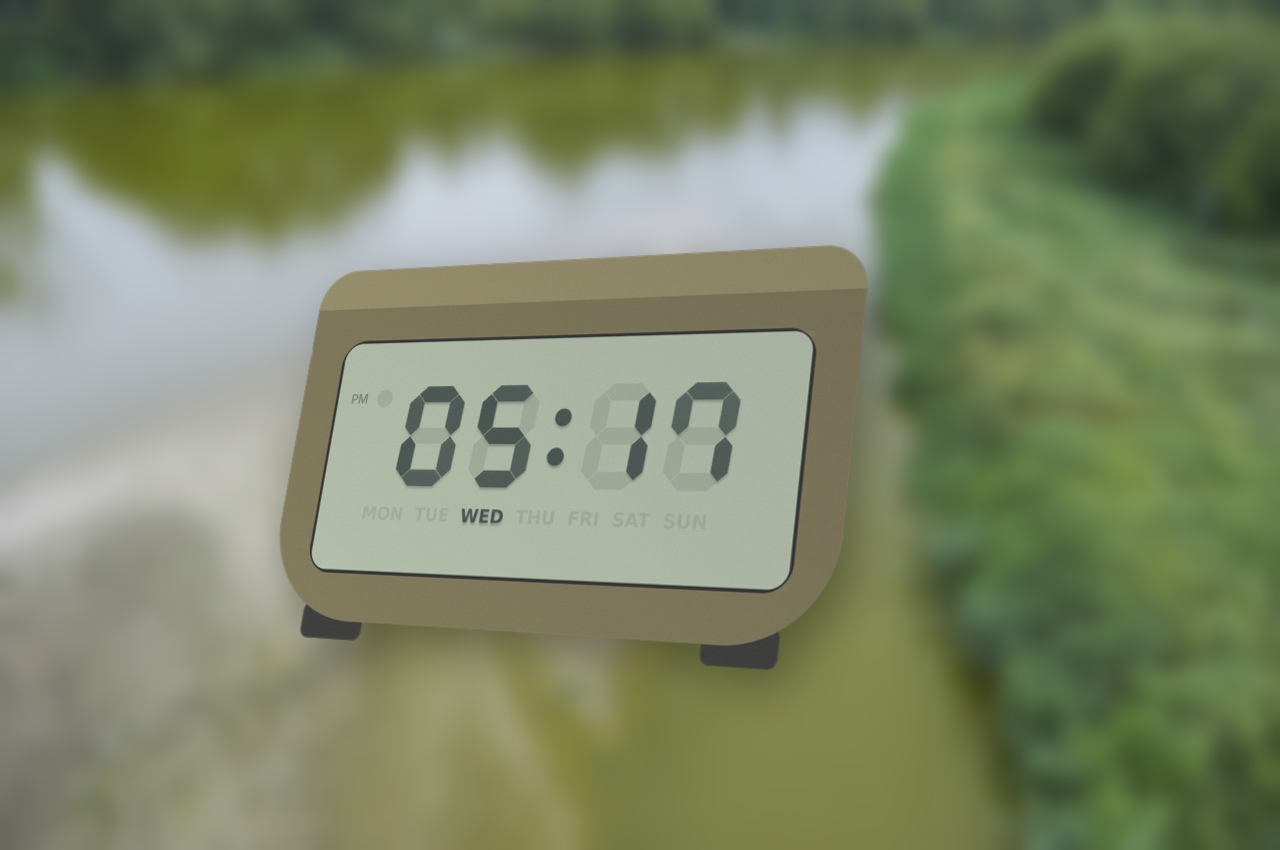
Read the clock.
5:17
